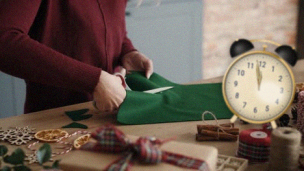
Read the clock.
11:58
